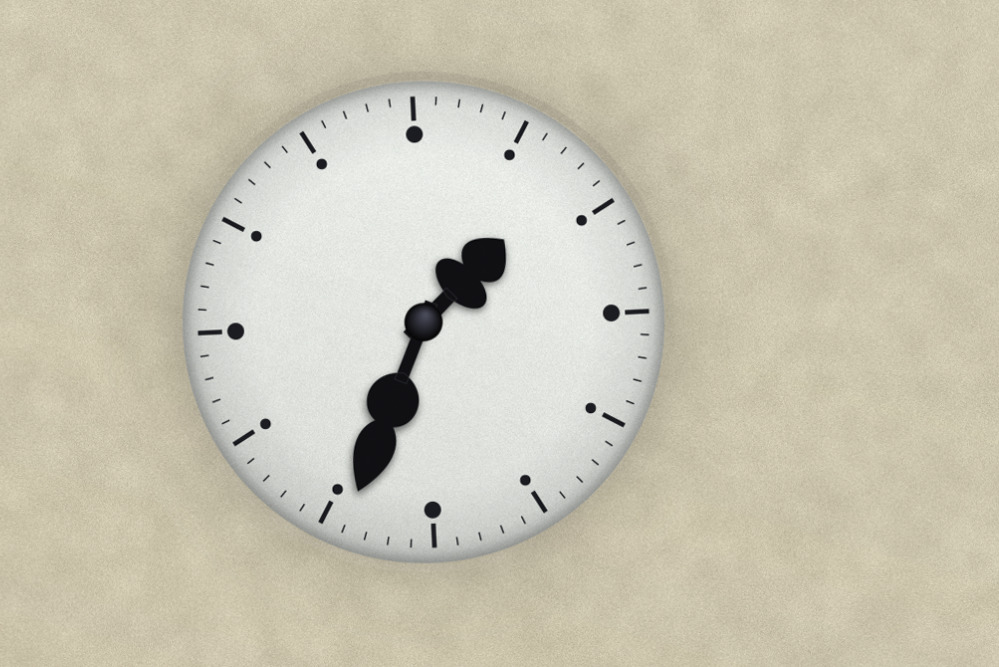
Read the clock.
1:34
